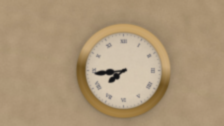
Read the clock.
7:44
